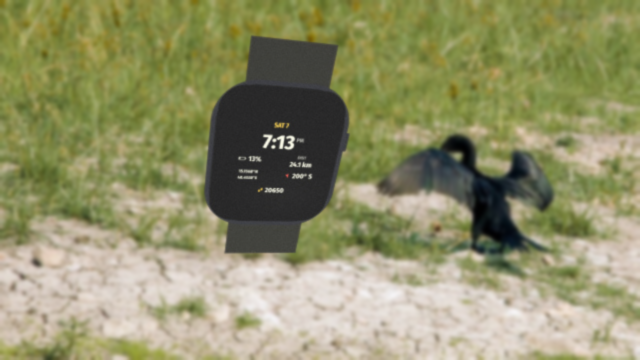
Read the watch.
7:13
